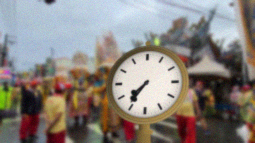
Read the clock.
7:36
